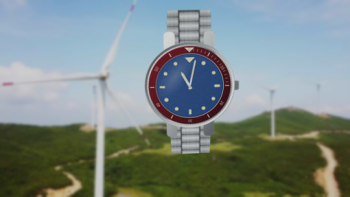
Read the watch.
11:02
